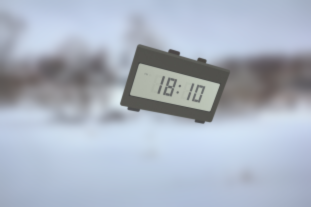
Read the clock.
18:10
